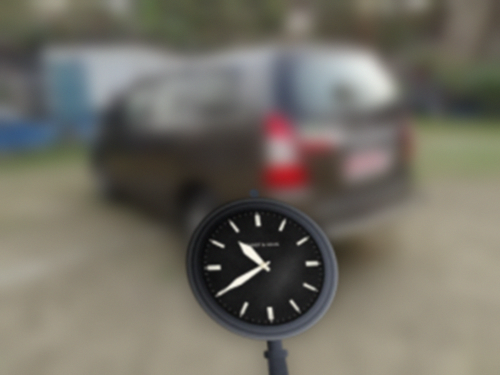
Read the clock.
10:40
